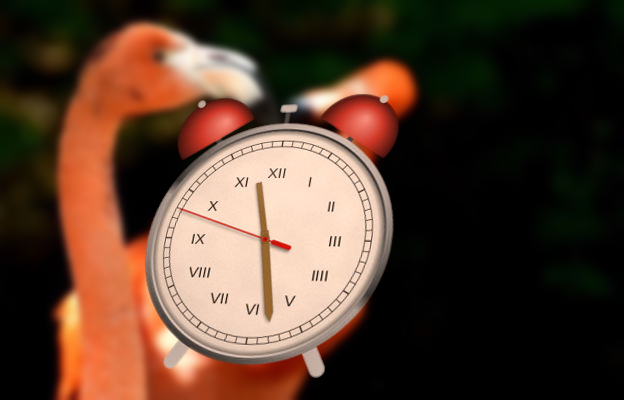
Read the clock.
11:27:48
